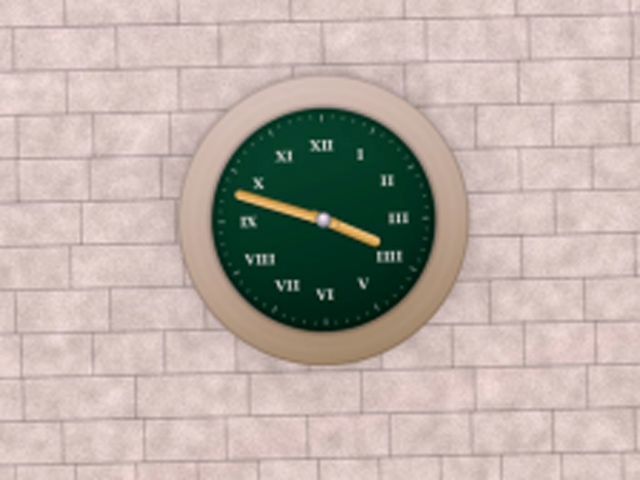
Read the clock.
3:48
